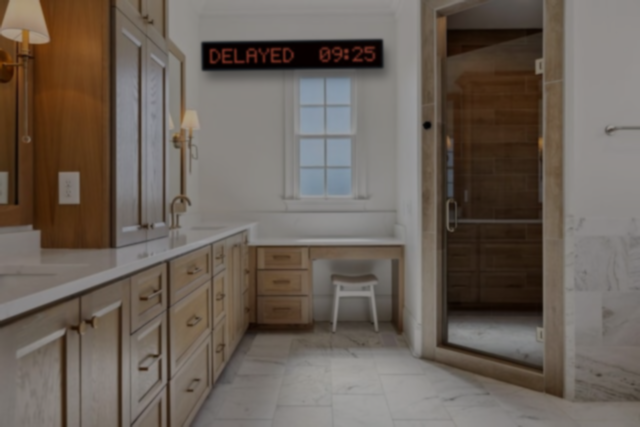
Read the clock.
9:25
